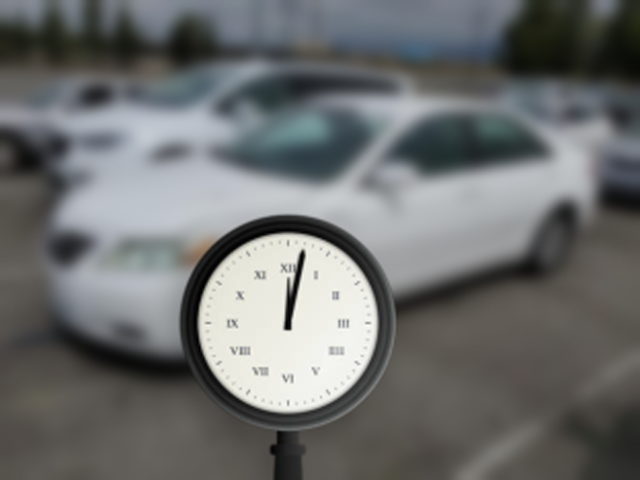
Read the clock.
12:02
